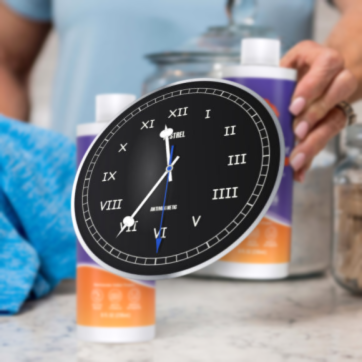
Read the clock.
11:35:30
